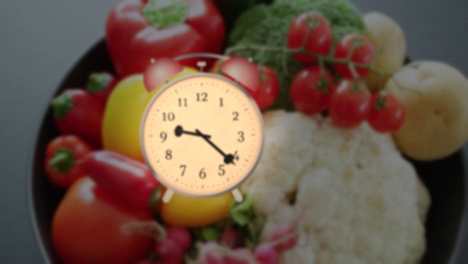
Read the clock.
9:22
